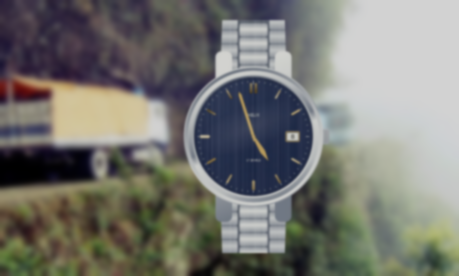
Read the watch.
4:57
